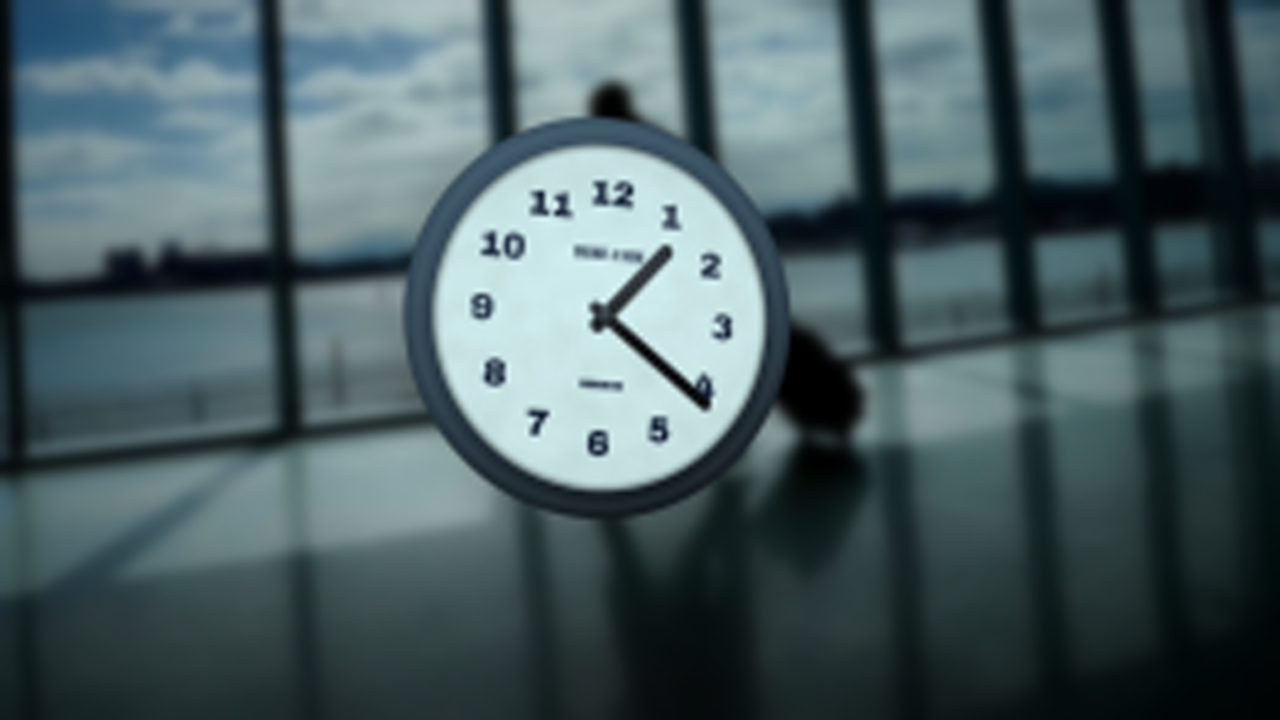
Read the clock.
1:21
